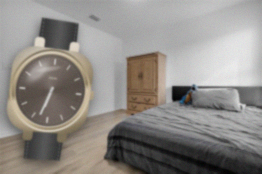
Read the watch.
6:33
